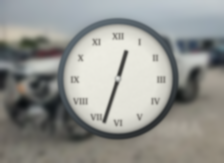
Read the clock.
12:33
